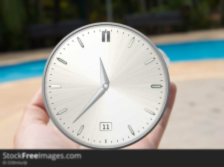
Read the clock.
11:37
